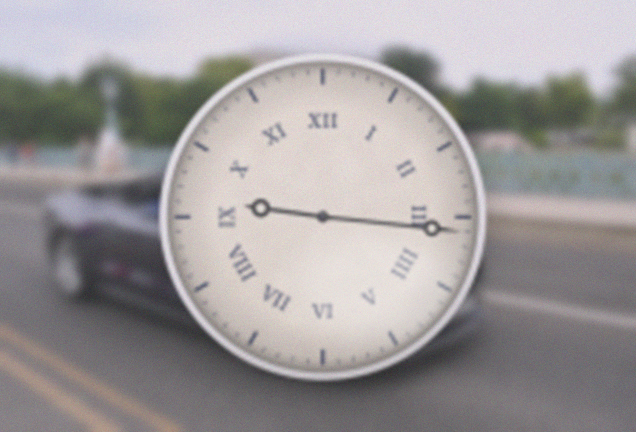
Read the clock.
9:16
